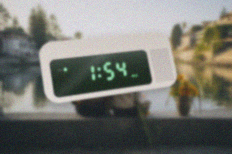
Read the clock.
1:54
